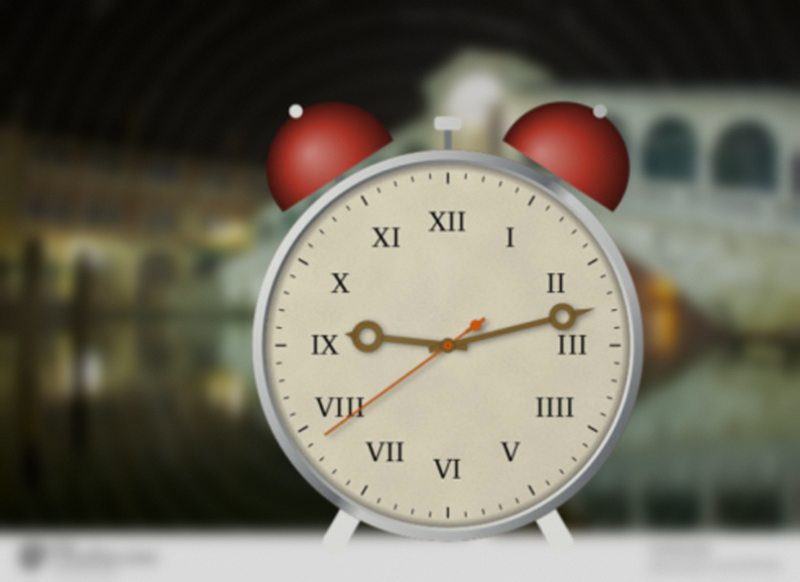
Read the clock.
9:12:39
